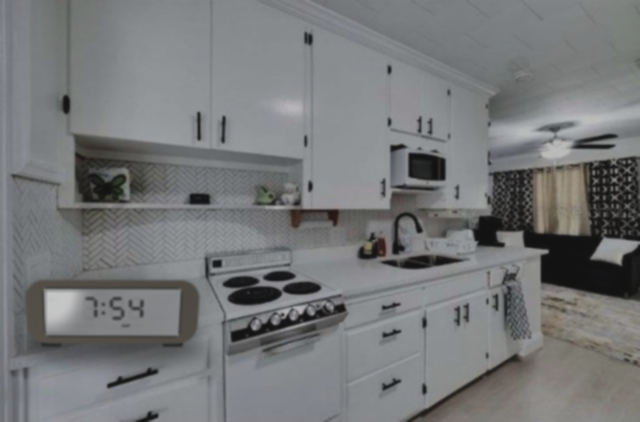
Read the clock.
7:54
